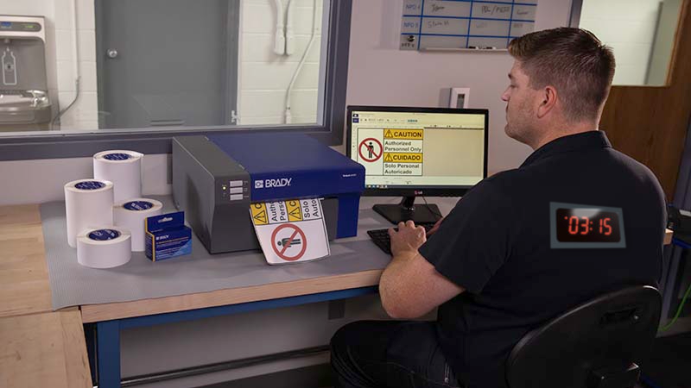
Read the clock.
3:15
